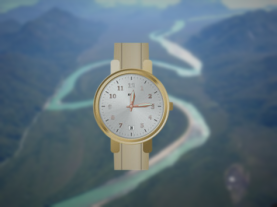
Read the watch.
12:14
